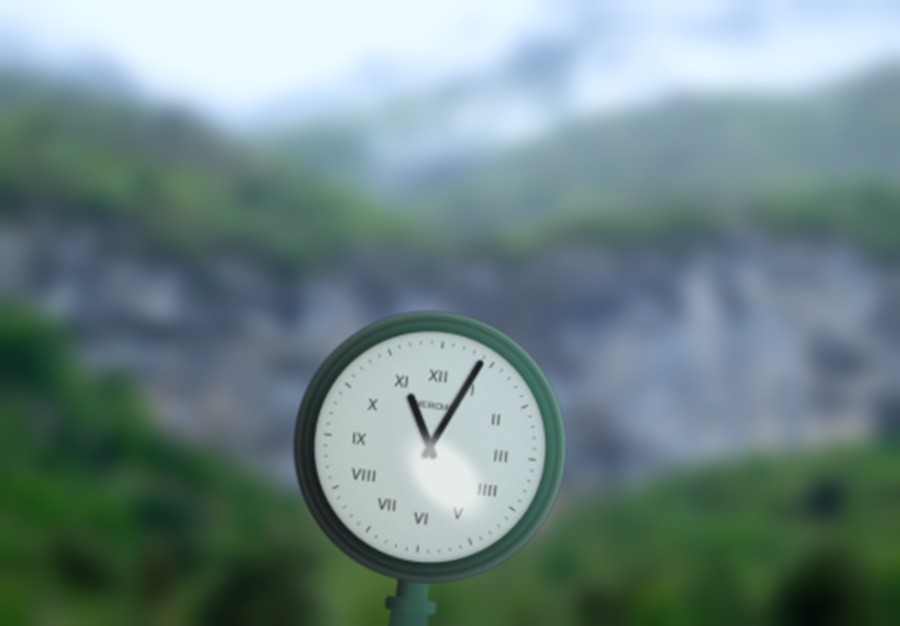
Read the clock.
11:04
